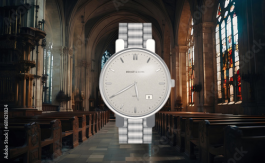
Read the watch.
5:40
